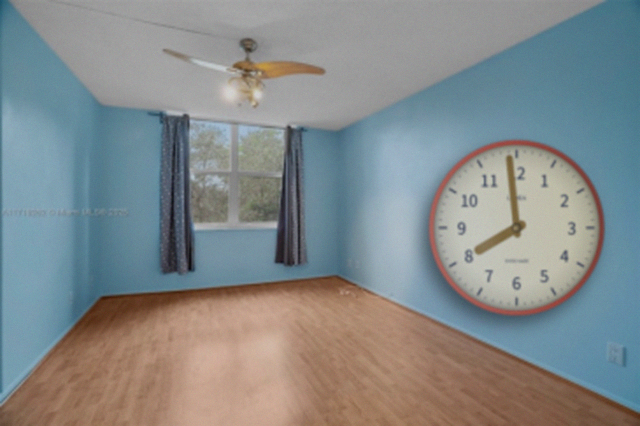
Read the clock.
7:59
